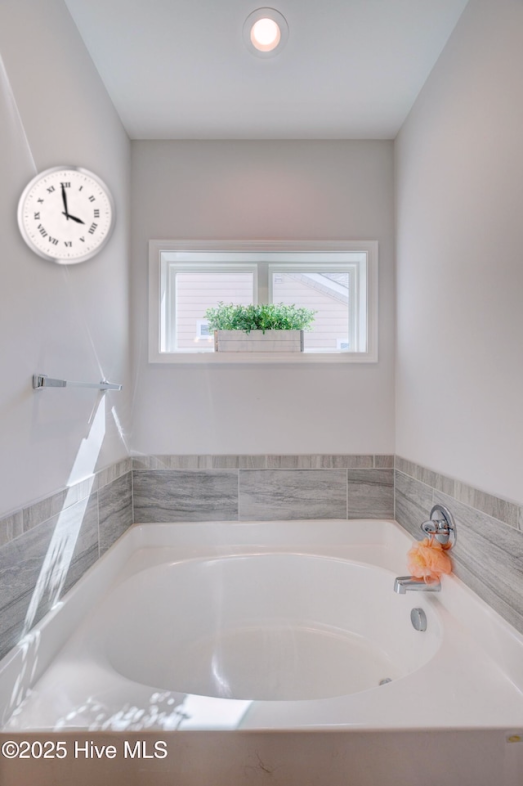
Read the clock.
3:59
